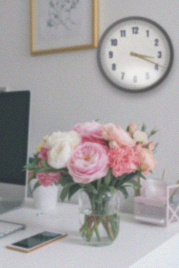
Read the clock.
3:19
